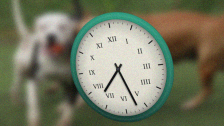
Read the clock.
7:27
